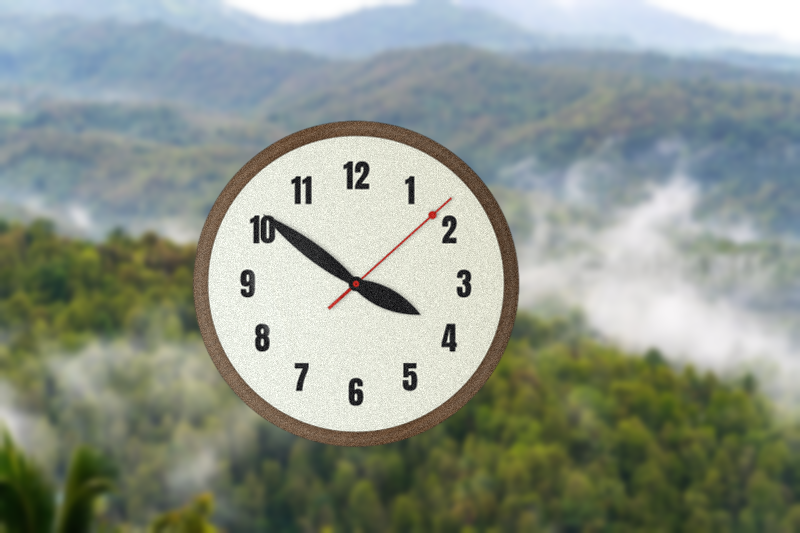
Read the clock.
3:51:08
